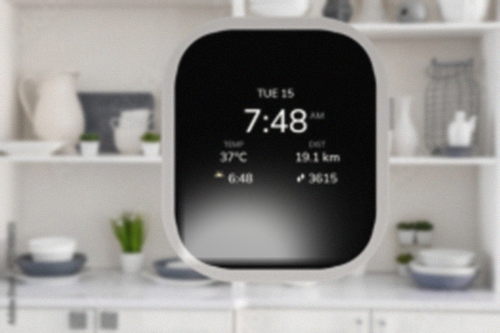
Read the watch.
7:48
